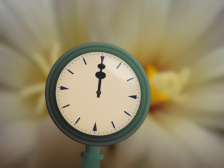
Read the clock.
12:00
